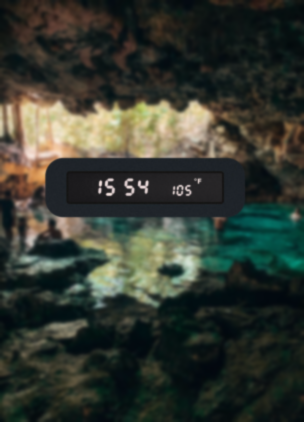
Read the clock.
15:54
